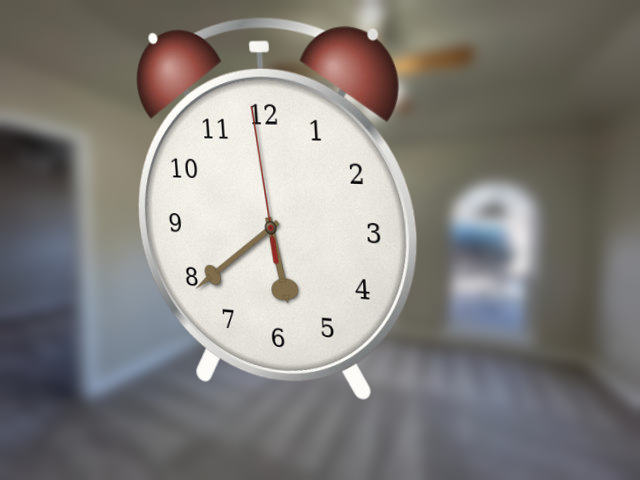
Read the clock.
5:38:59
